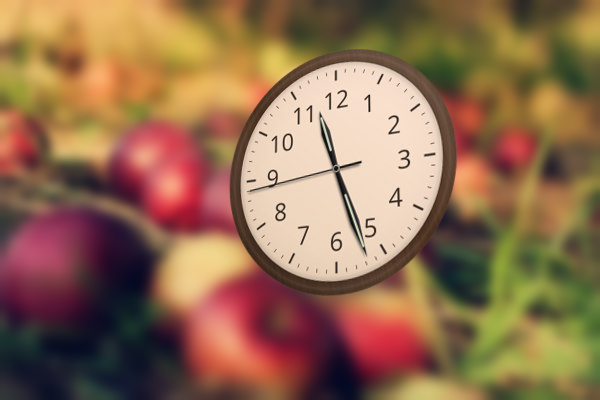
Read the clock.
11:26:44
